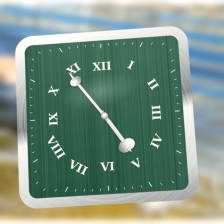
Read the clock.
4:54
